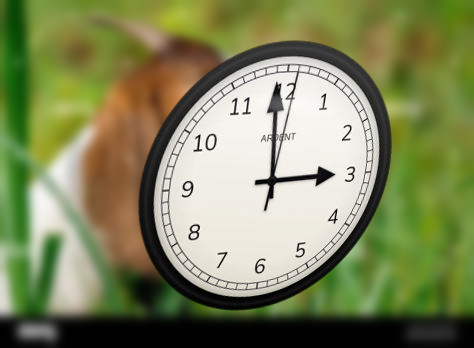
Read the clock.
2:59:01
